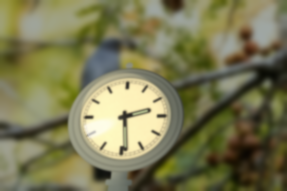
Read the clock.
2:29
